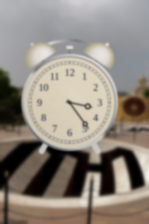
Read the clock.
3:24
